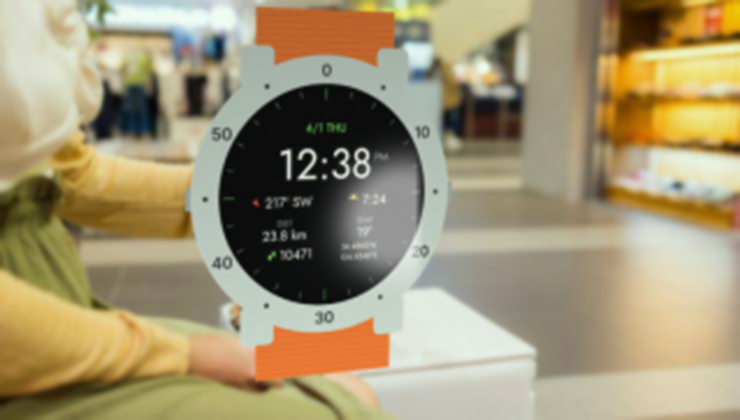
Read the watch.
12:38
